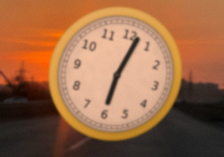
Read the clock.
6:02
